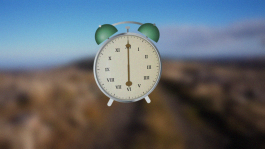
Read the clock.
6:00
